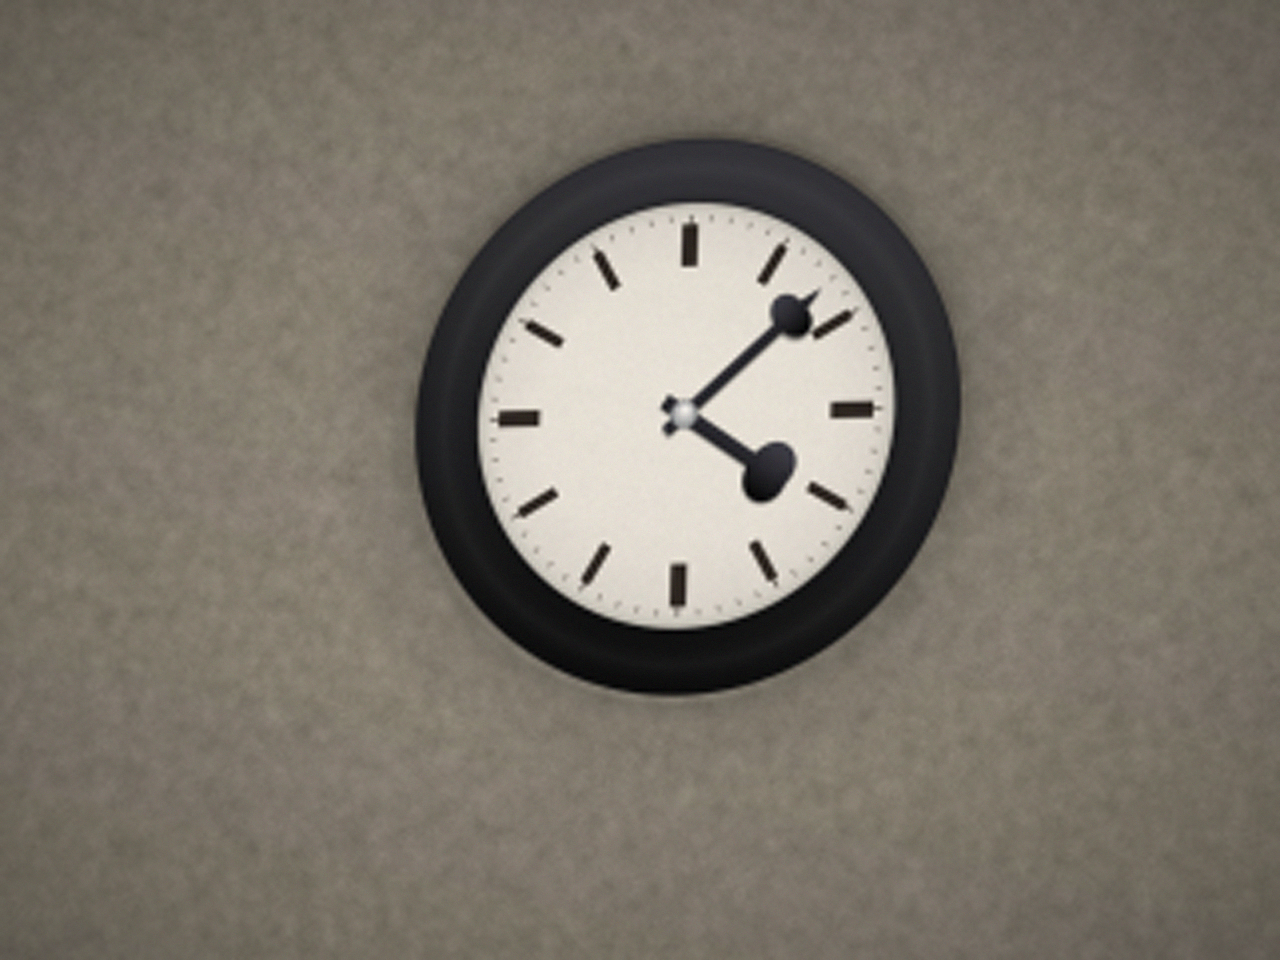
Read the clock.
4:08
